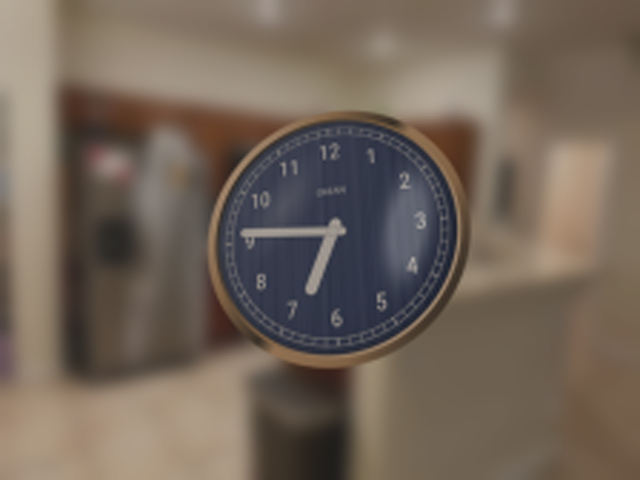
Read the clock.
6:46
